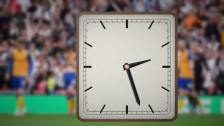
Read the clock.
2:27
